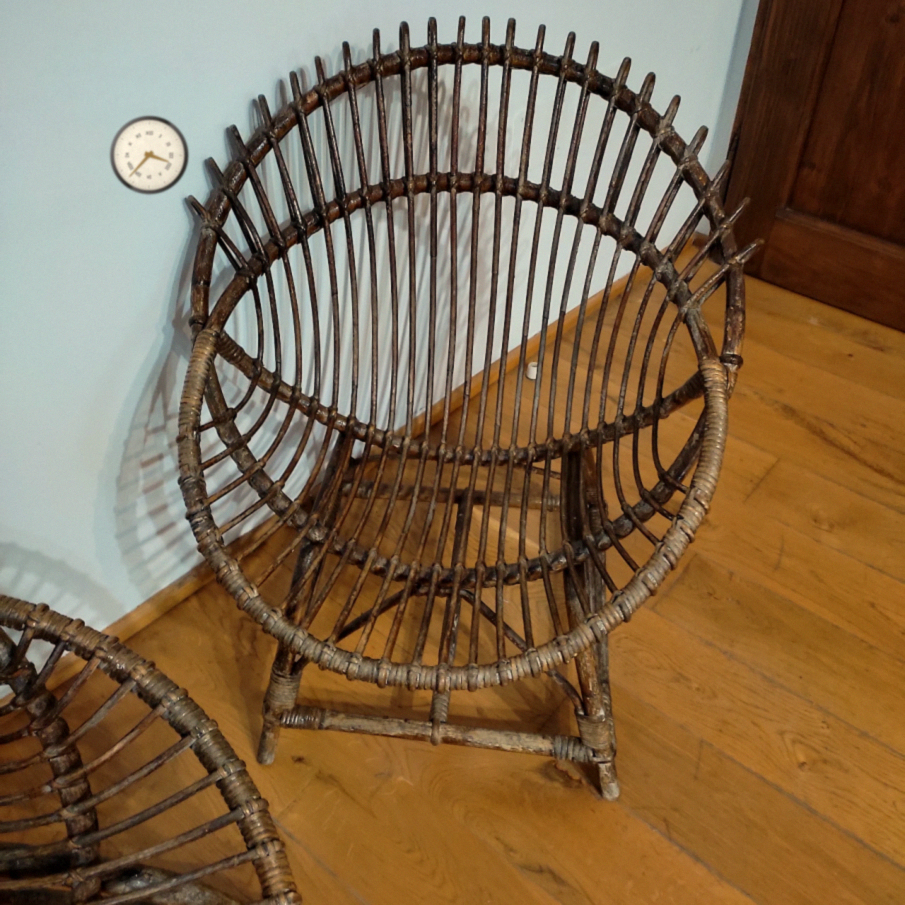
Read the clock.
3:37
